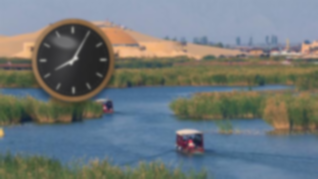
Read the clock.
8:05
